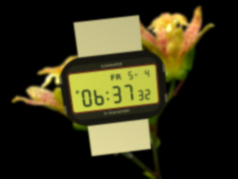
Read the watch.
6:37:32
